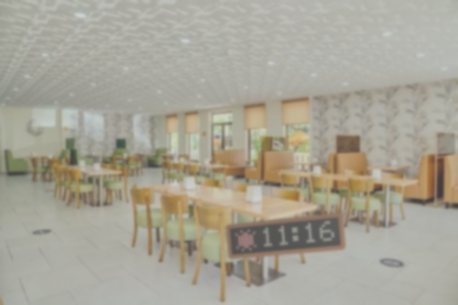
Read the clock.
11:16
